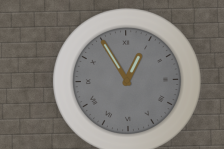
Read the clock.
12:55
